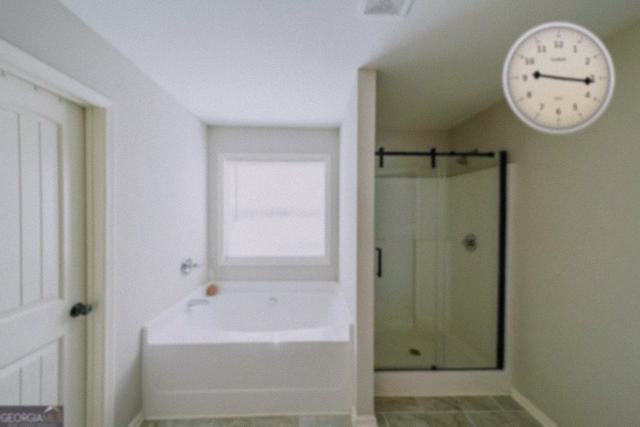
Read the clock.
9:16
